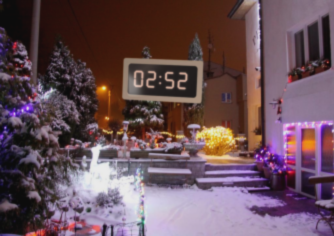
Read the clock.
2:52
